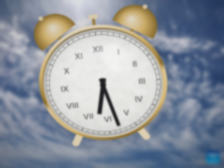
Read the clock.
6:28
